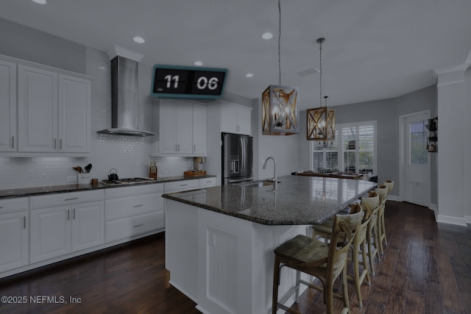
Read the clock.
11:06
